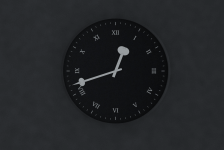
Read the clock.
12:42
